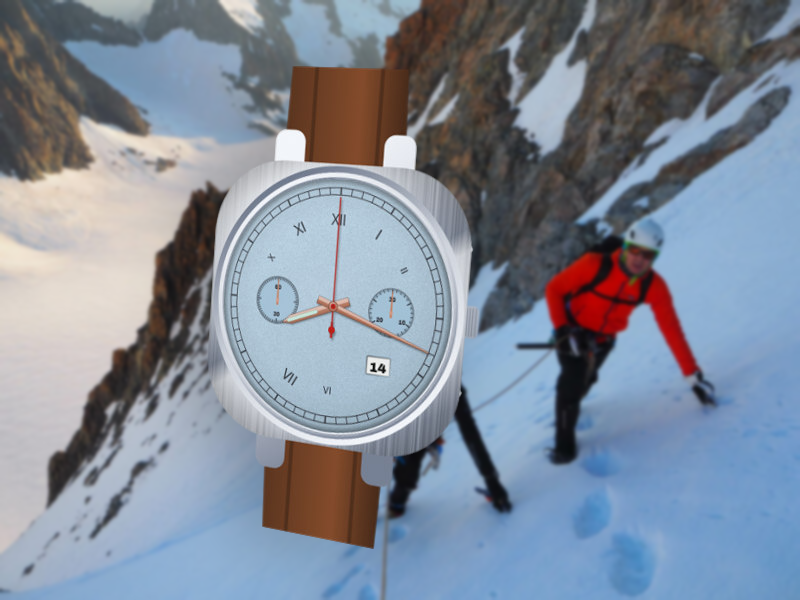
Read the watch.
8:18
